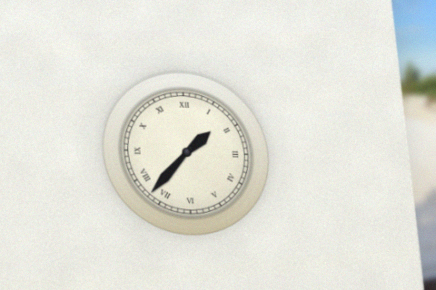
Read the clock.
1:37
